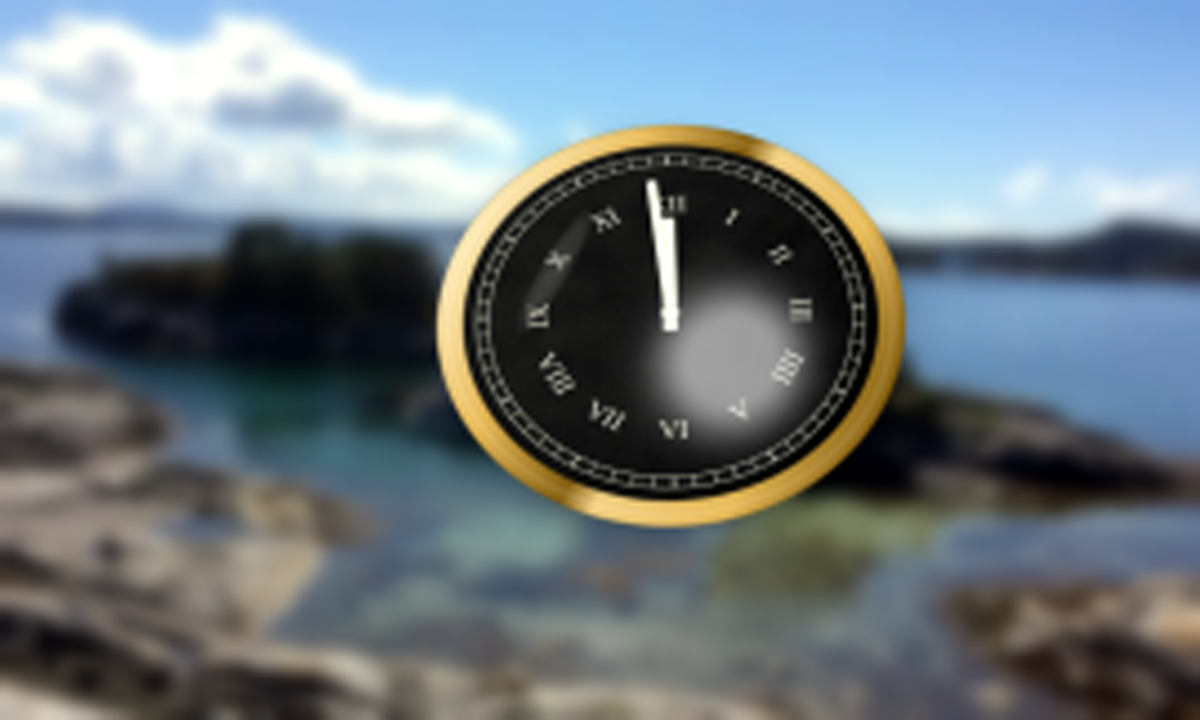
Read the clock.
11:59
